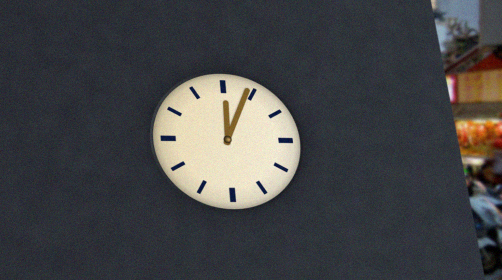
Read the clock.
12:04
